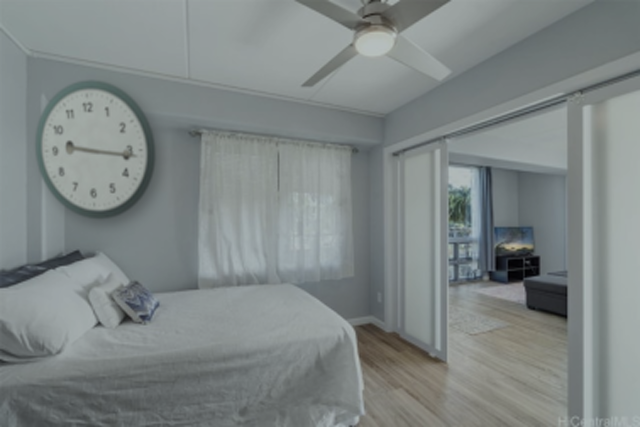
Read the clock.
9:16
